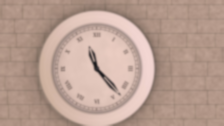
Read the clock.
11:23
